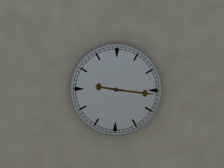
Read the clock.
9:16
